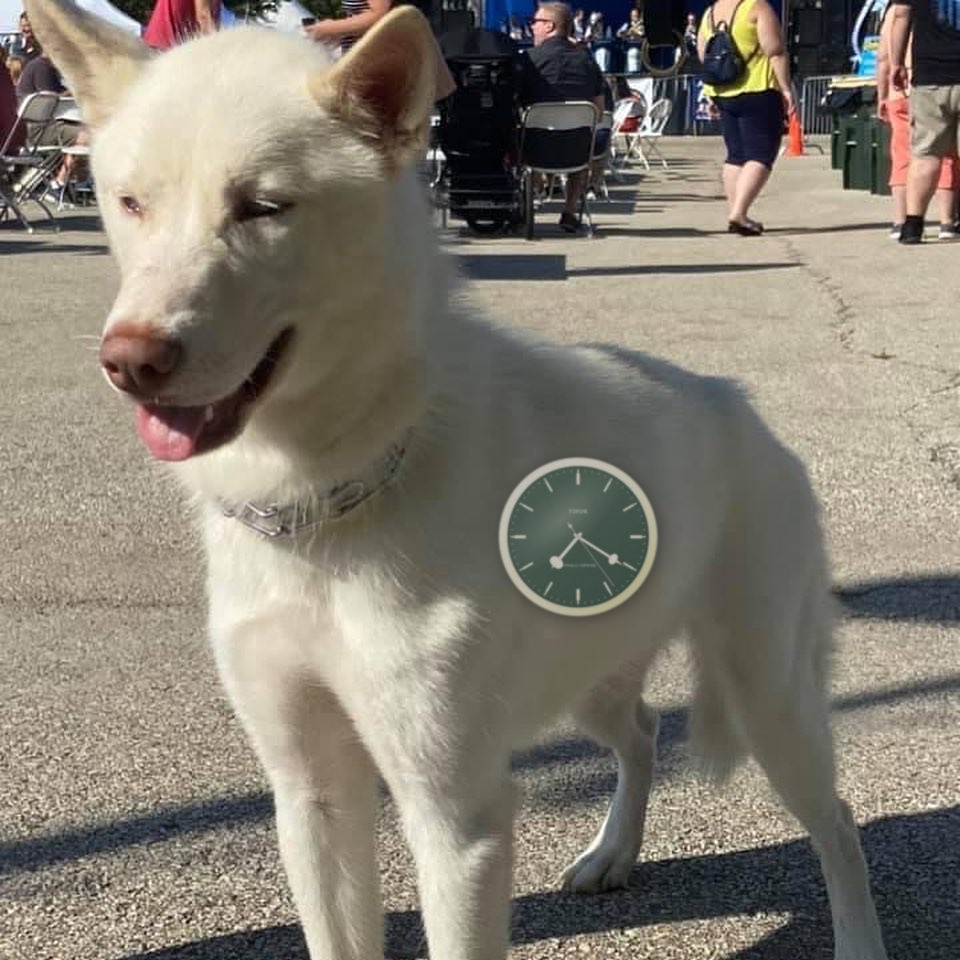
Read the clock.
7:20:24
